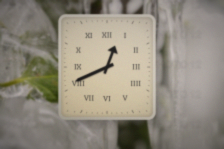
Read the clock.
12:41
